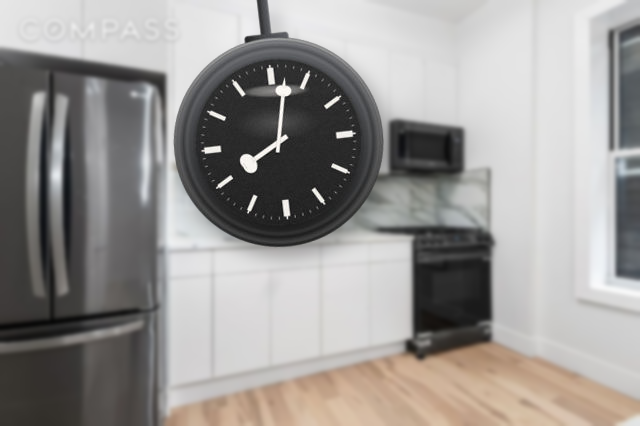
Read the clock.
8:02
